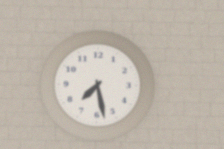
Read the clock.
7:28
